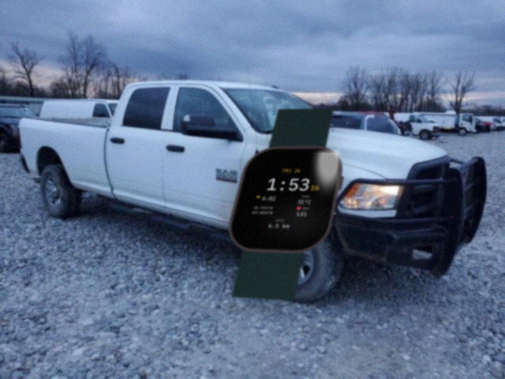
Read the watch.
1:53
